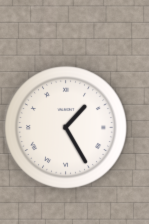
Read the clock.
1:25
